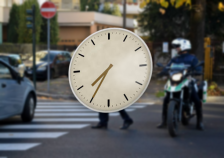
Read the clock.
7:35
